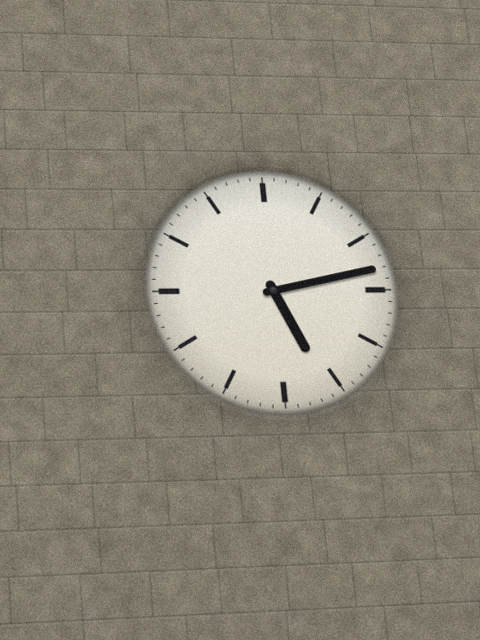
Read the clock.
5:13
